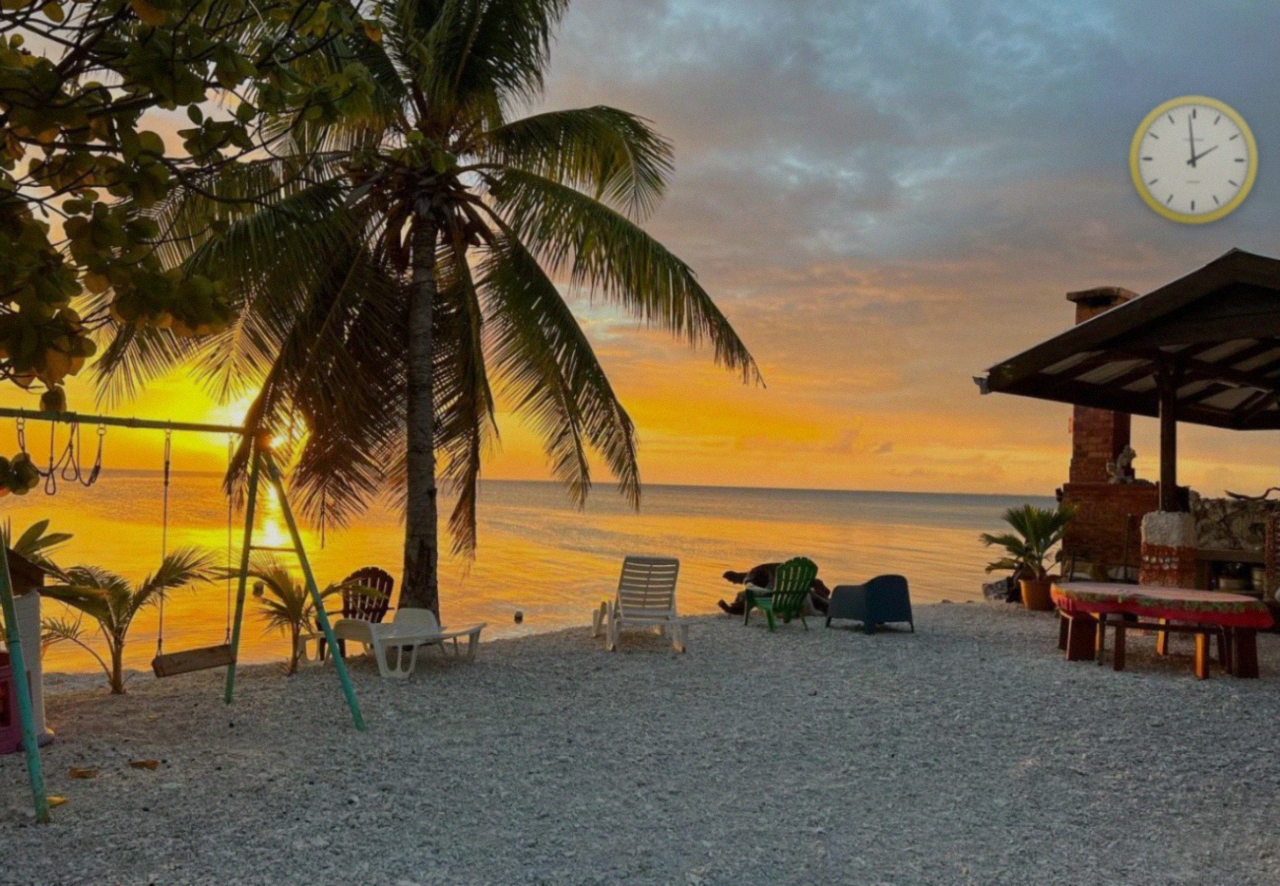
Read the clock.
1:59
